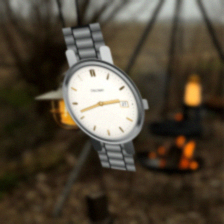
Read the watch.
2:42
